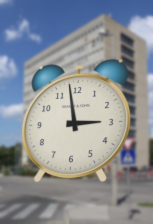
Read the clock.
2:58
